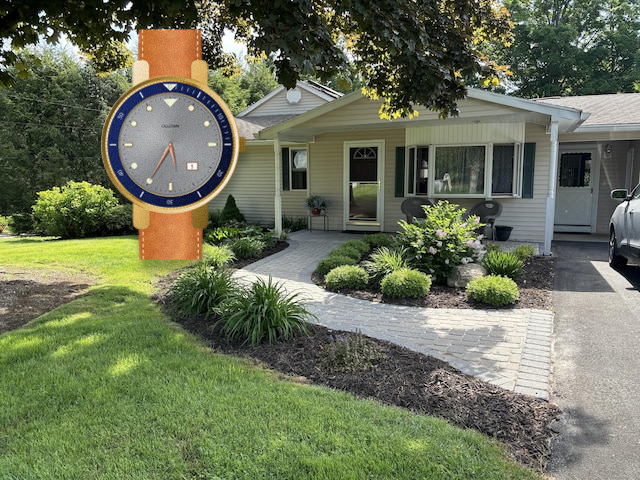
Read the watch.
5:35
